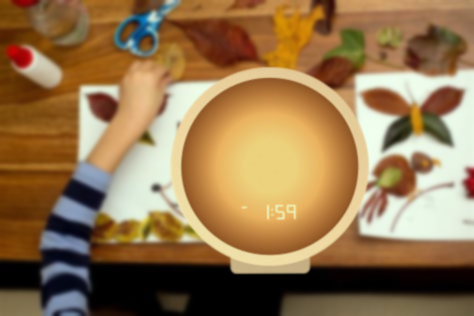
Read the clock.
1:59
